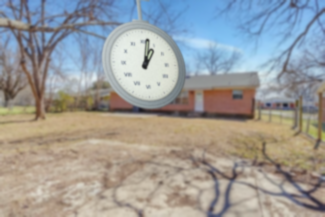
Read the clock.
1:02
